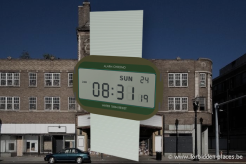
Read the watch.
8:31:19
